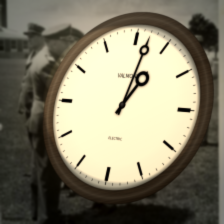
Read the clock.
1:02
